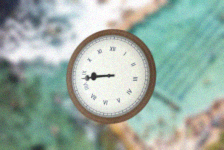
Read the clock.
8:43
